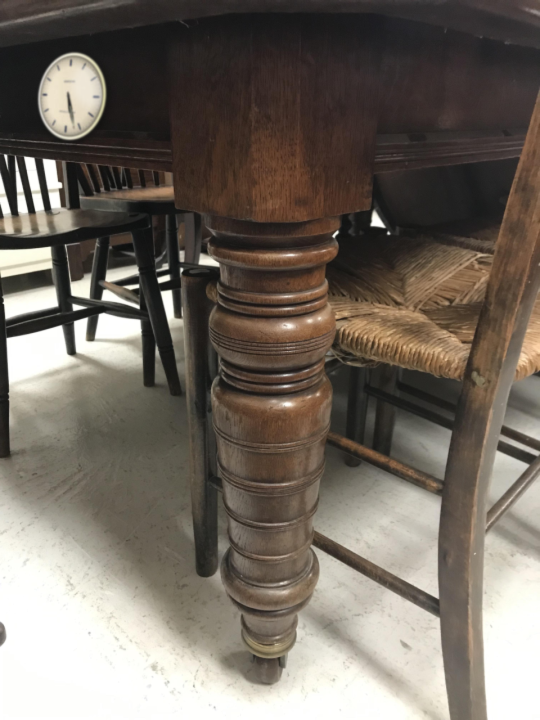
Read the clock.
5:27
